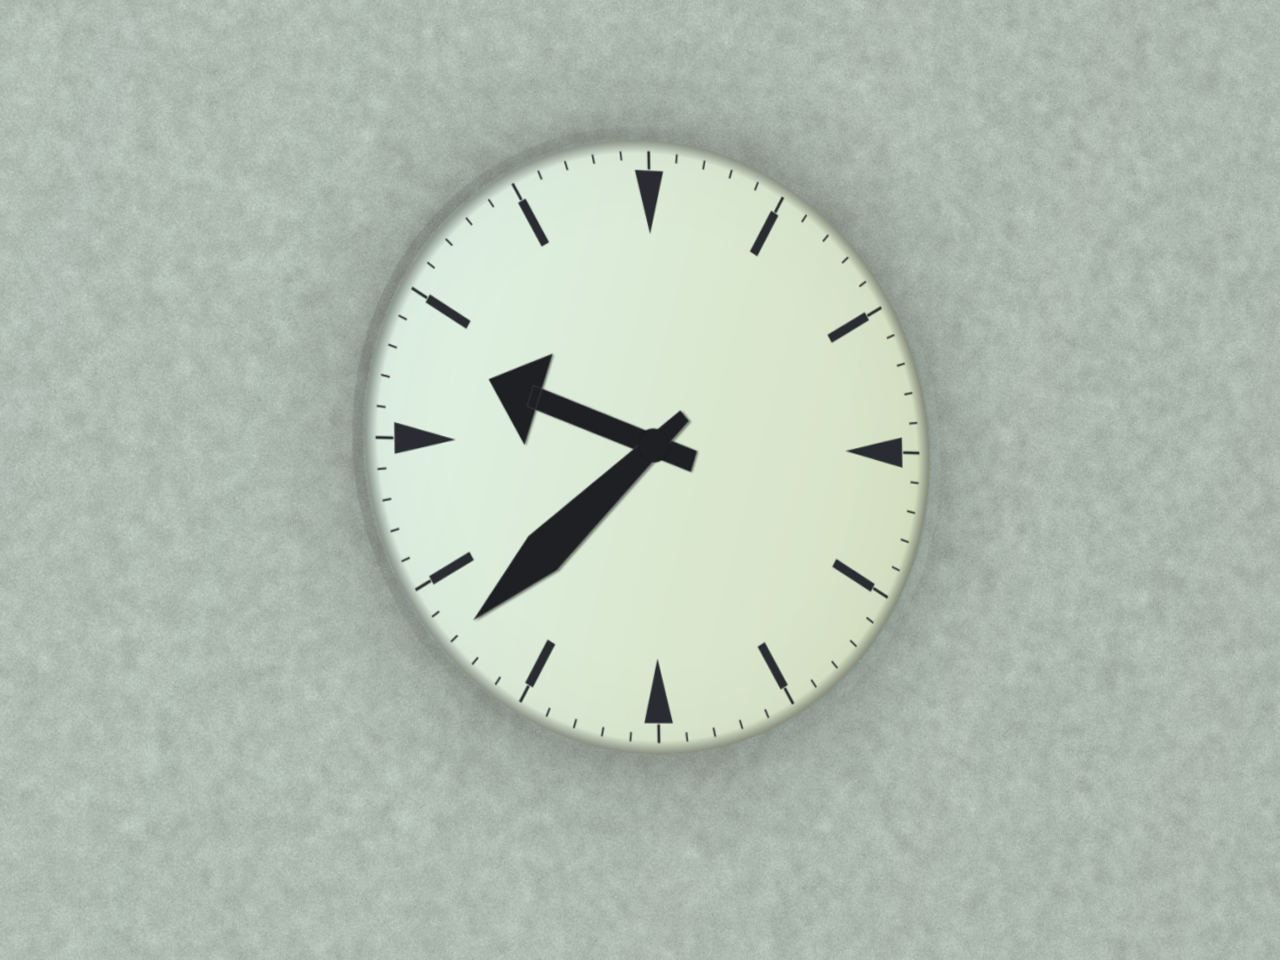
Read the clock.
9:38
